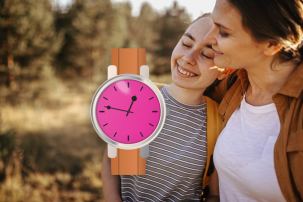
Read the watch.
12:47
